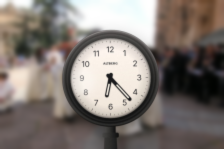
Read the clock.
6:23
